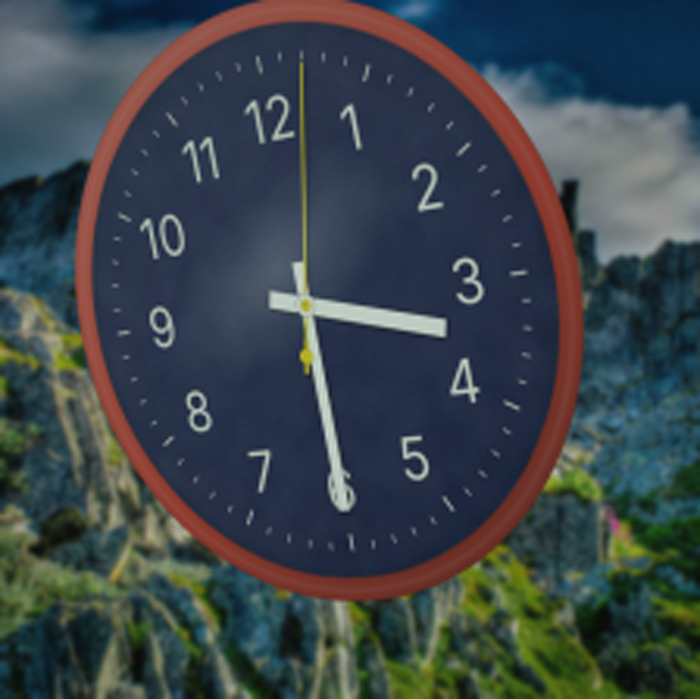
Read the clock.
3:30:02
